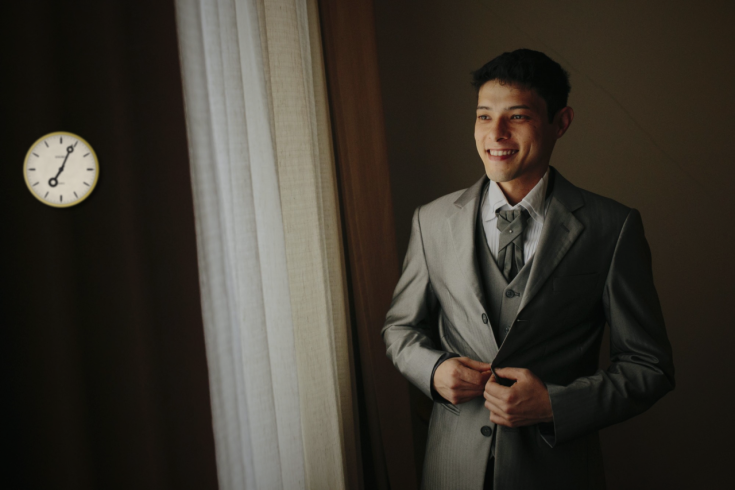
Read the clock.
7:04
